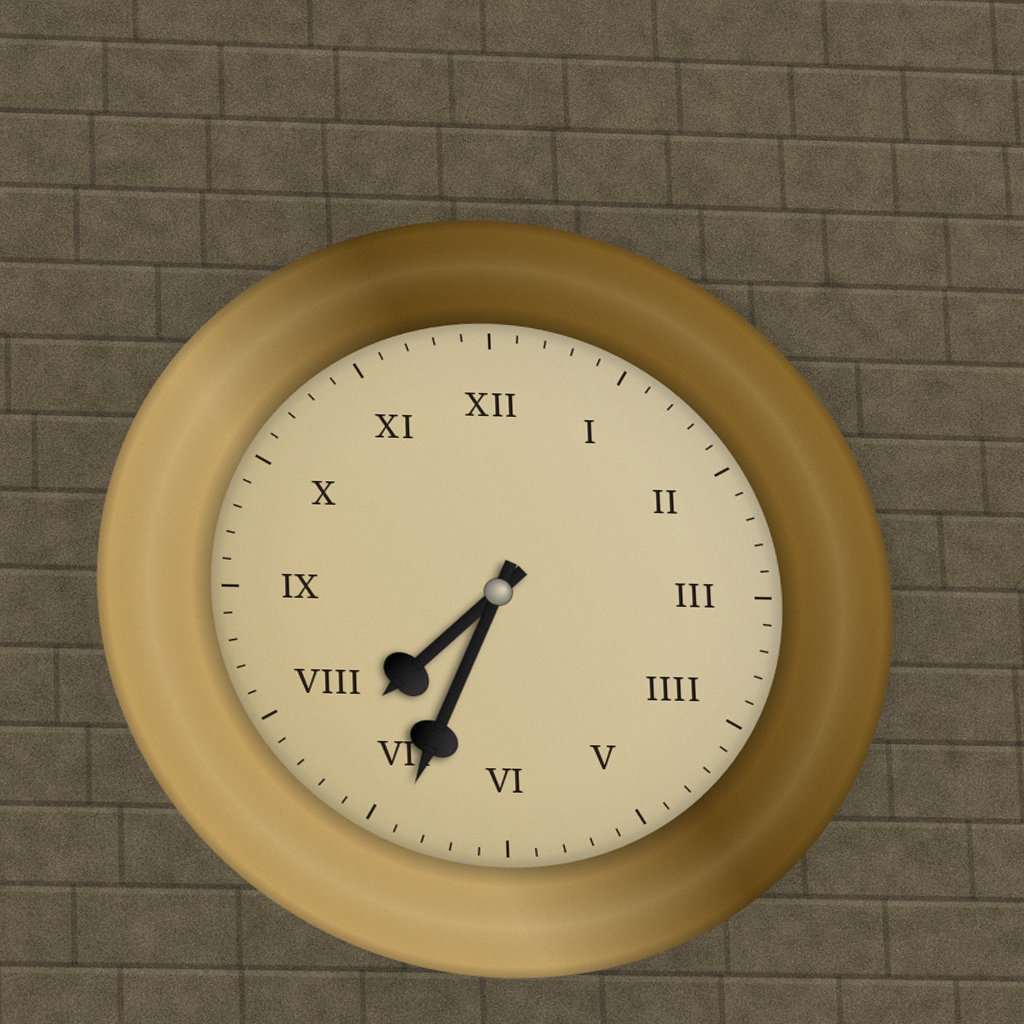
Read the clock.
7:34
